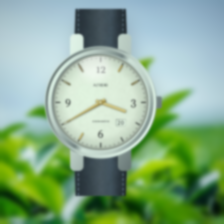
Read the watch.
3:40
